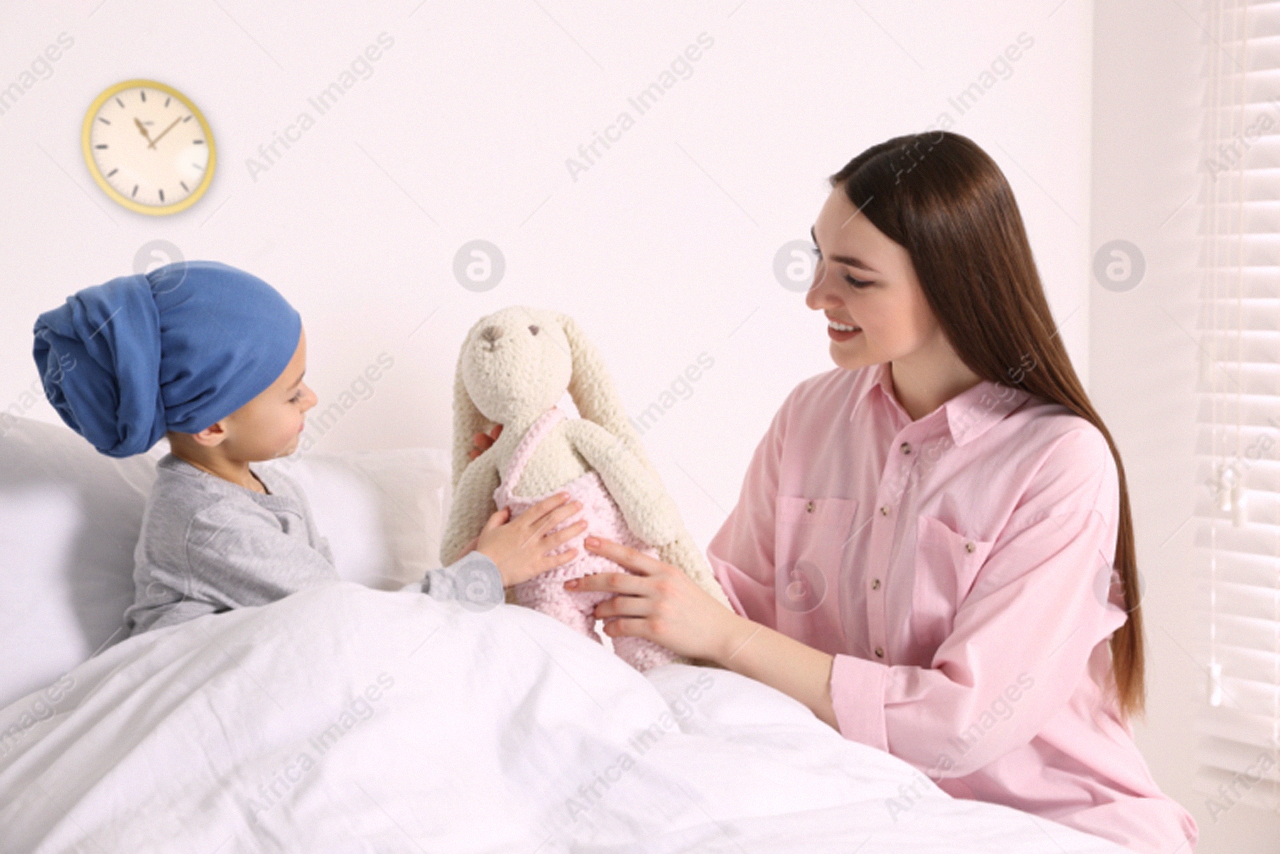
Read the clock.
11:09
